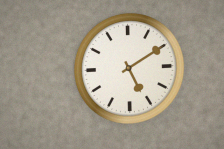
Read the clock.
5:10
